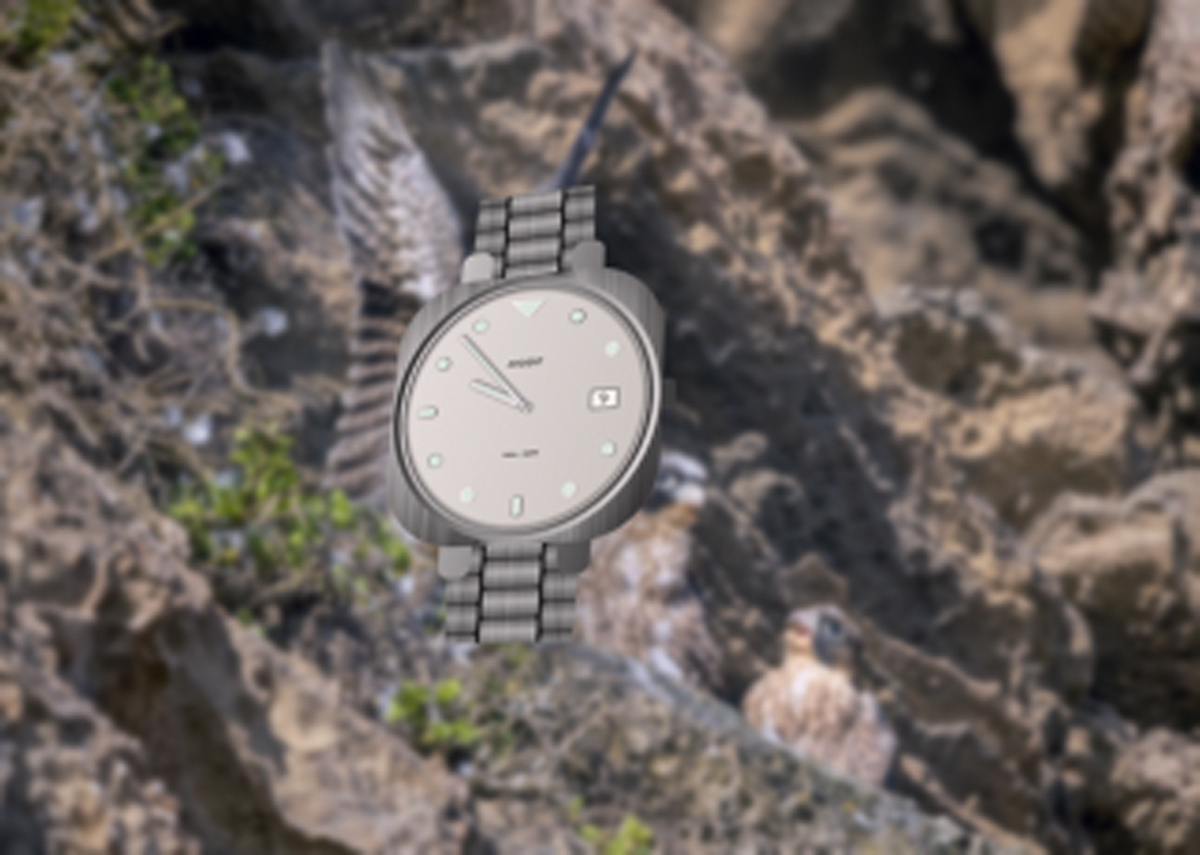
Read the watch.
9:53
